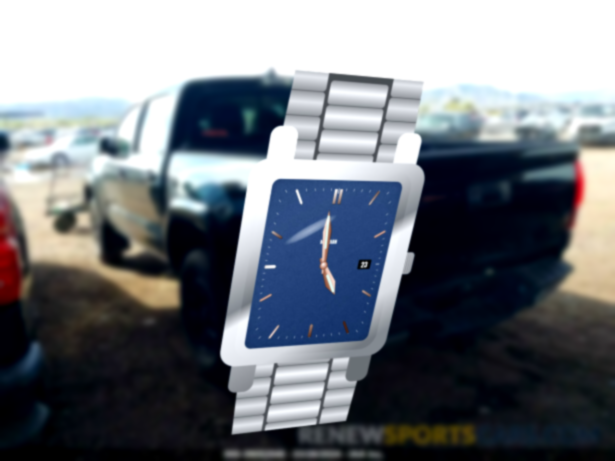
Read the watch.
4:59
